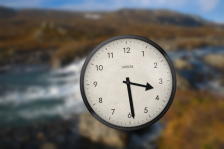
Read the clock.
3:29
